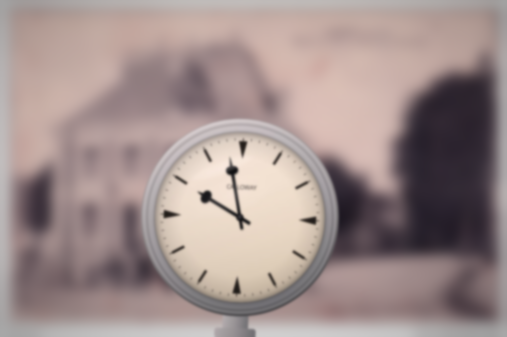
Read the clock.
9:58
